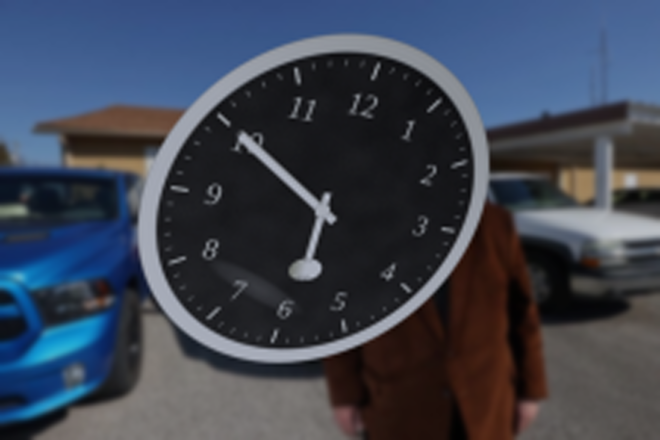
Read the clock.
5:50
